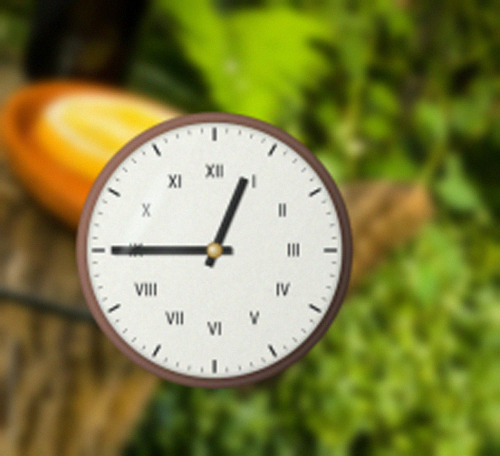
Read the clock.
12:45
